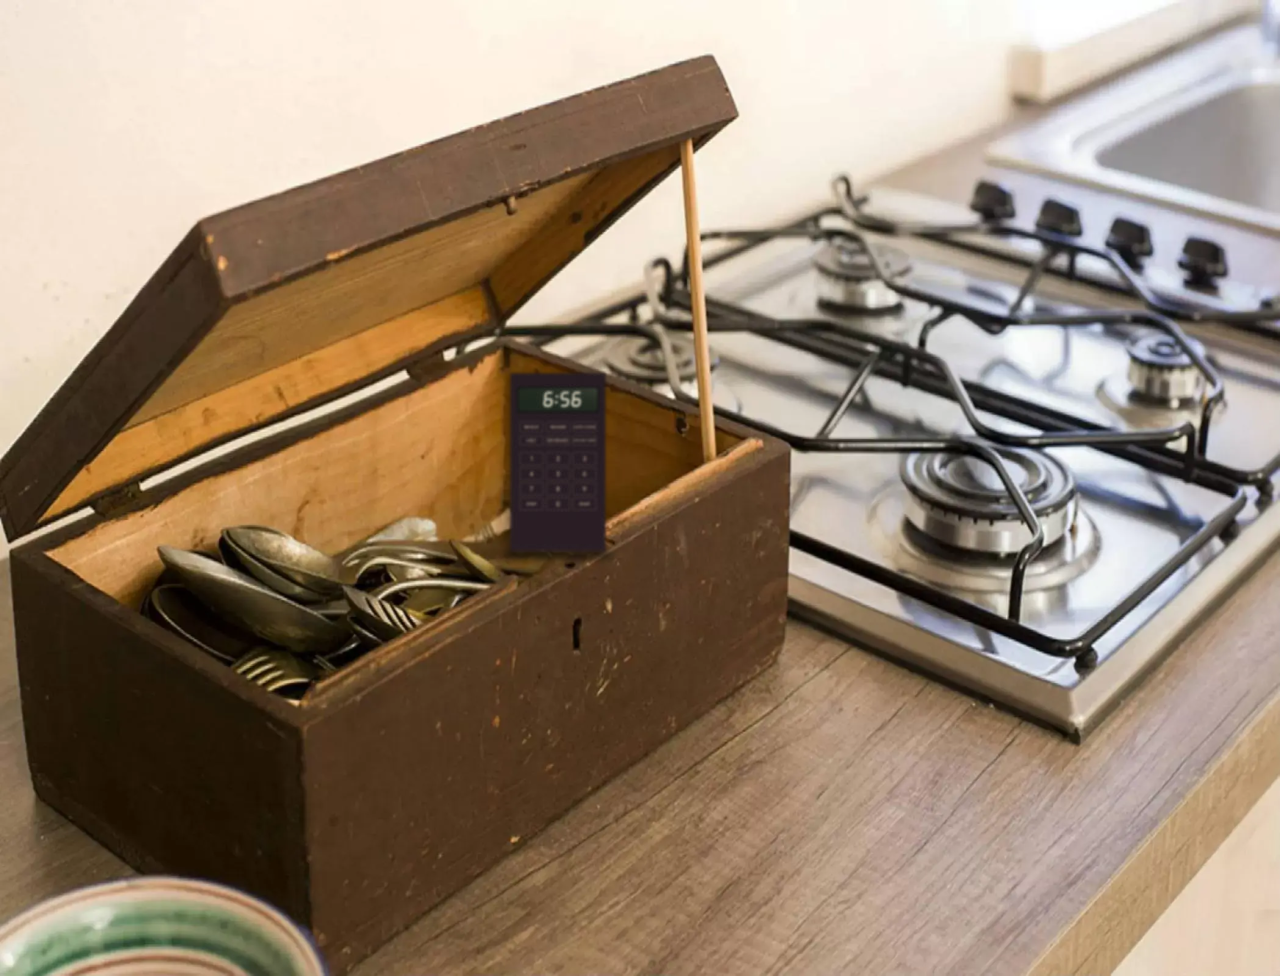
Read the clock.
6:56
